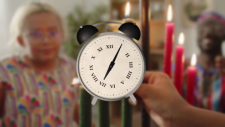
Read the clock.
7:05
